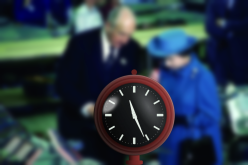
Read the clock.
11:26
